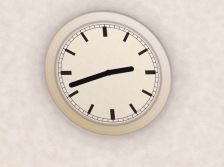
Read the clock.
2:42
